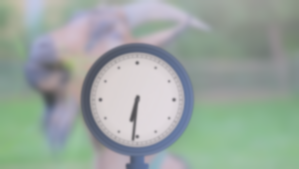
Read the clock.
6:31
